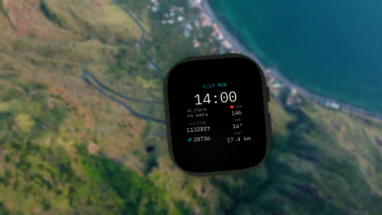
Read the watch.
14:00
